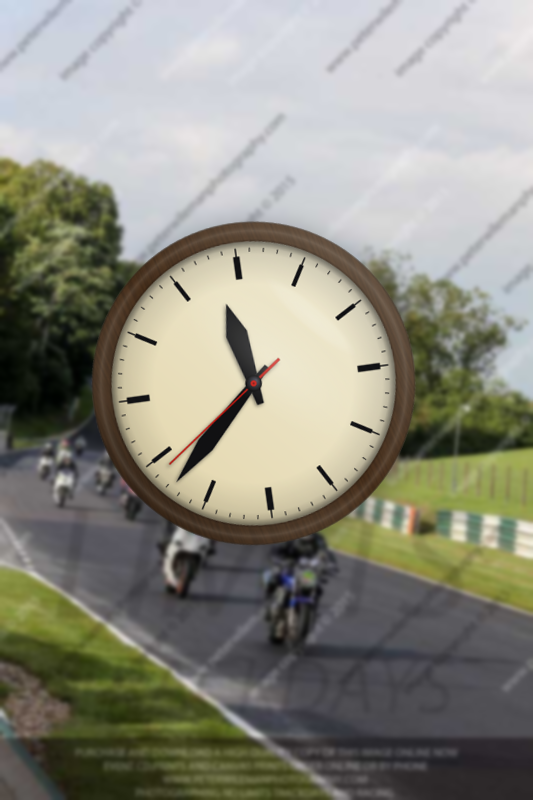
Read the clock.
11:37:39
